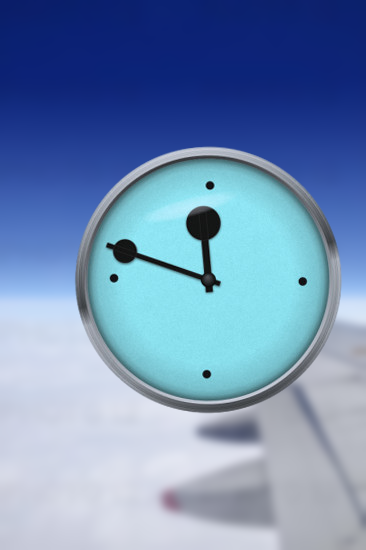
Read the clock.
11:48
